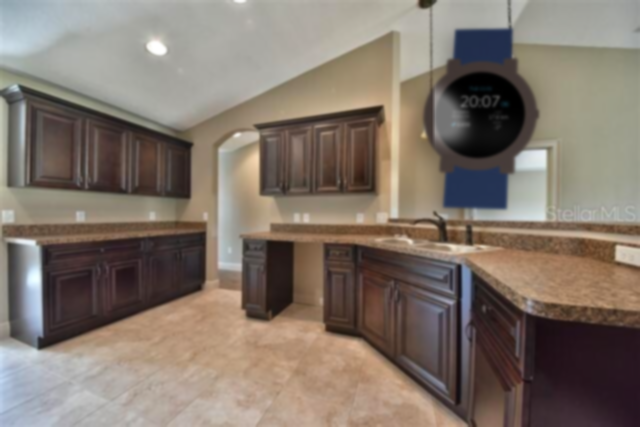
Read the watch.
20:07
